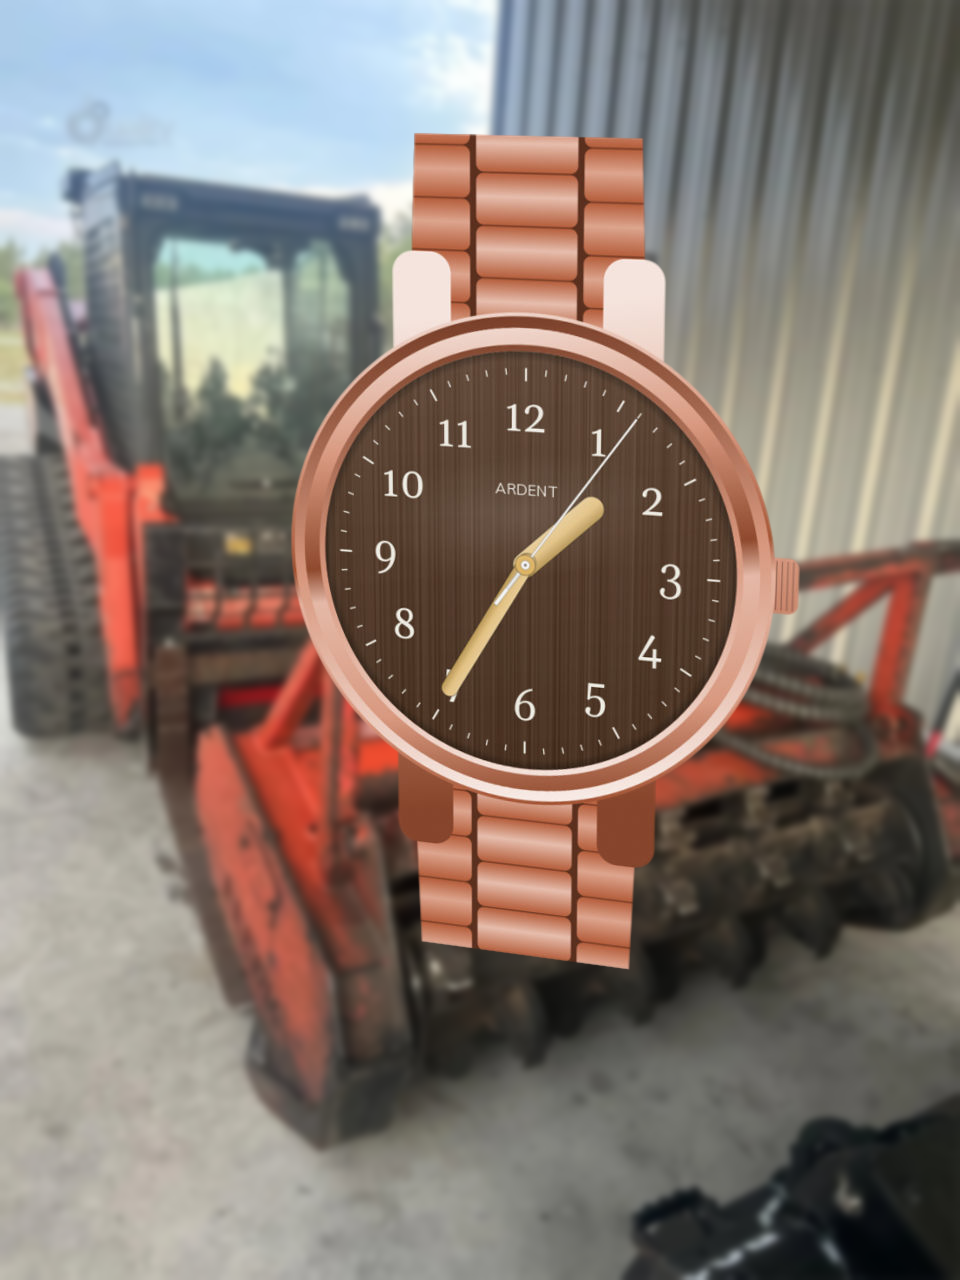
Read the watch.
1:35:06
